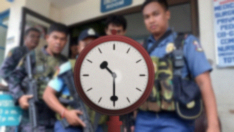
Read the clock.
10:30
